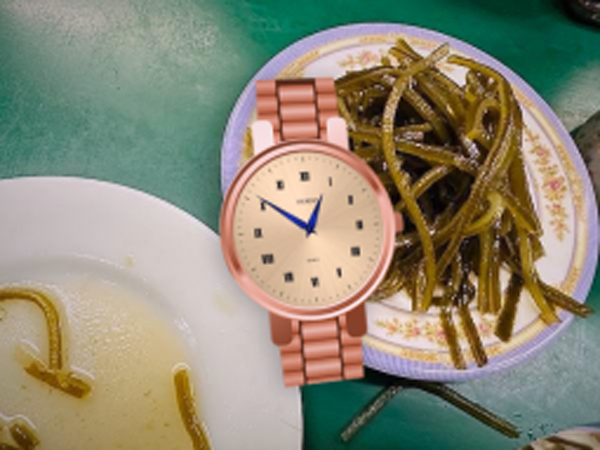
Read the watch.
12:51
